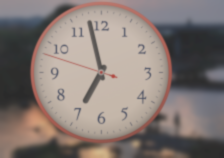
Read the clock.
6:57:48
